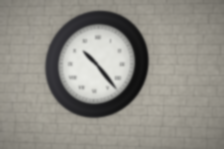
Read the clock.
10:23
